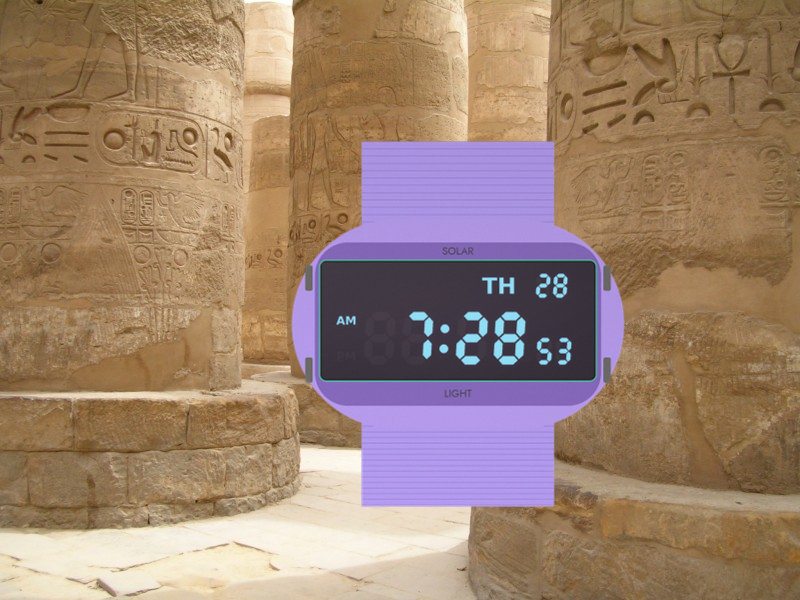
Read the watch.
7:28:53
